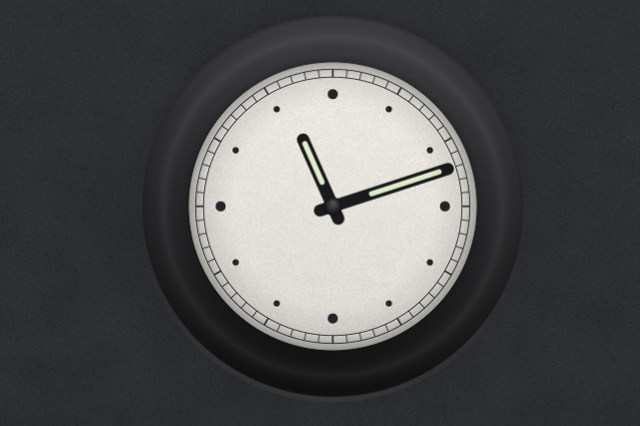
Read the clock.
11:12
